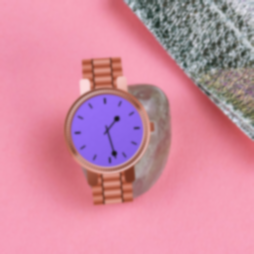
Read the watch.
1:28
